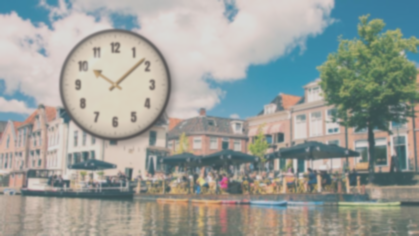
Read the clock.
10:08
